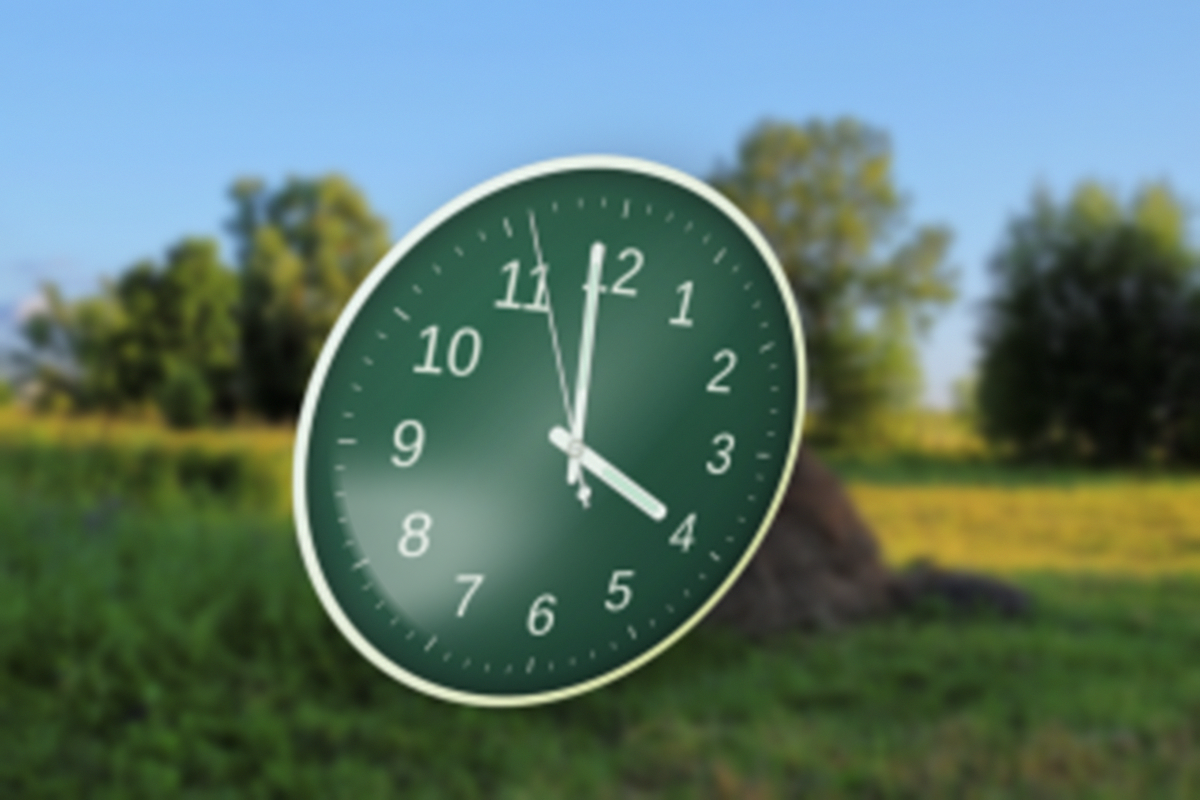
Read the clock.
3:58:56
